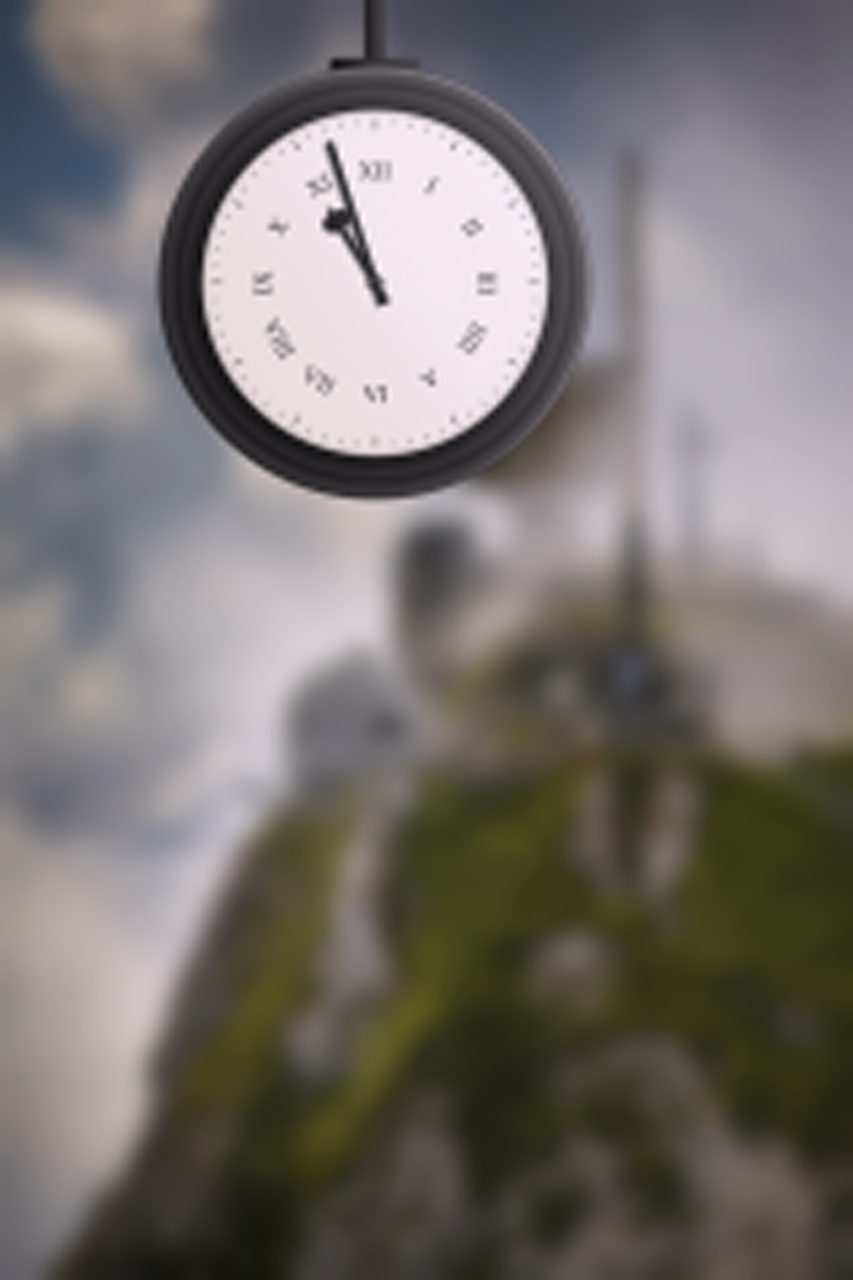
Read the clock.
10:57
